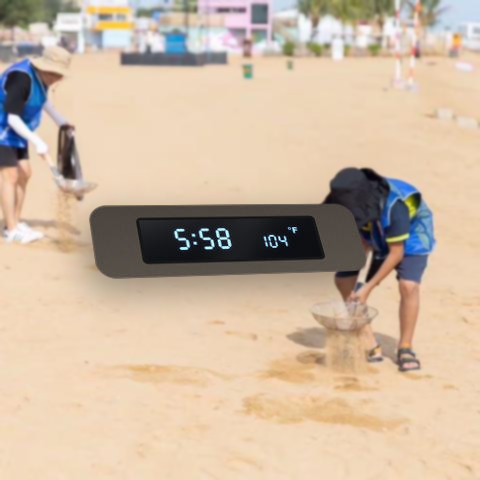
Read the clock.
5:58
